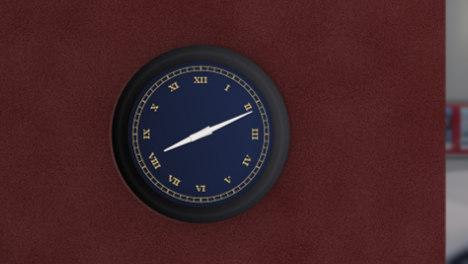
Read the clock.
8:11
